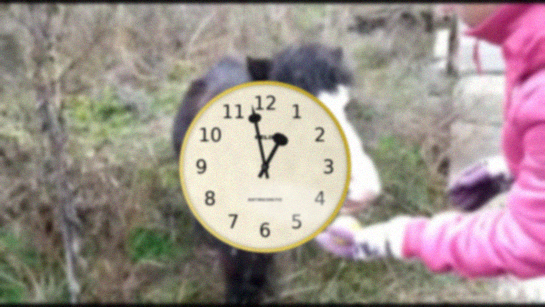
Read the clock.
12:58
